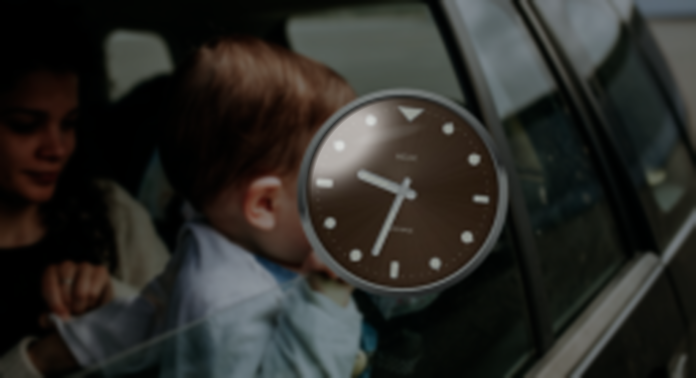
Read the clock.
9:33
